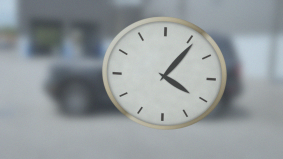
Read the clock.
4:06
